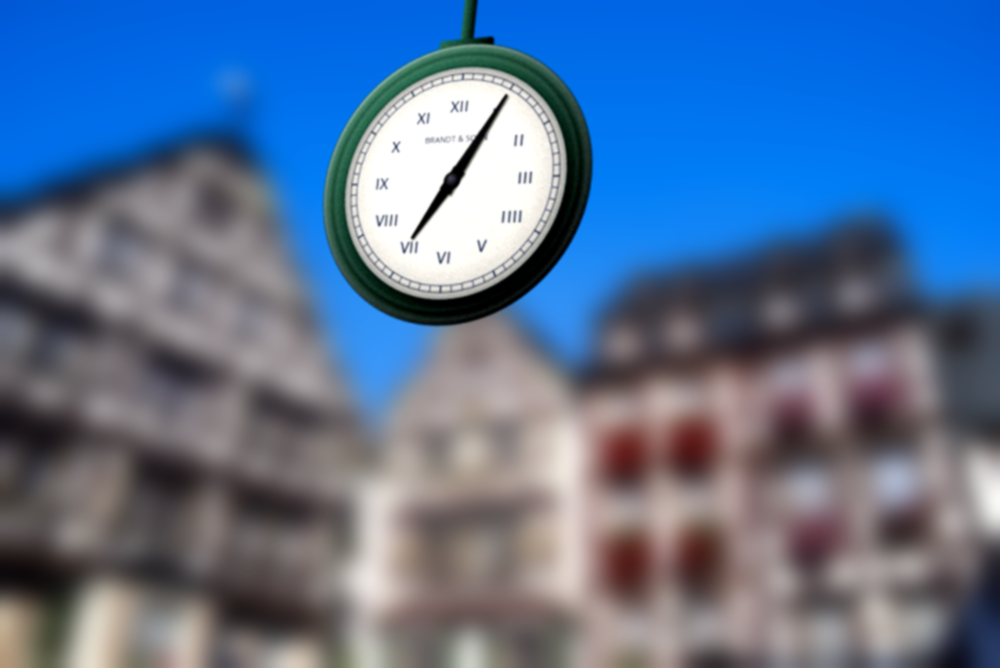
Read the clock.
7:05
